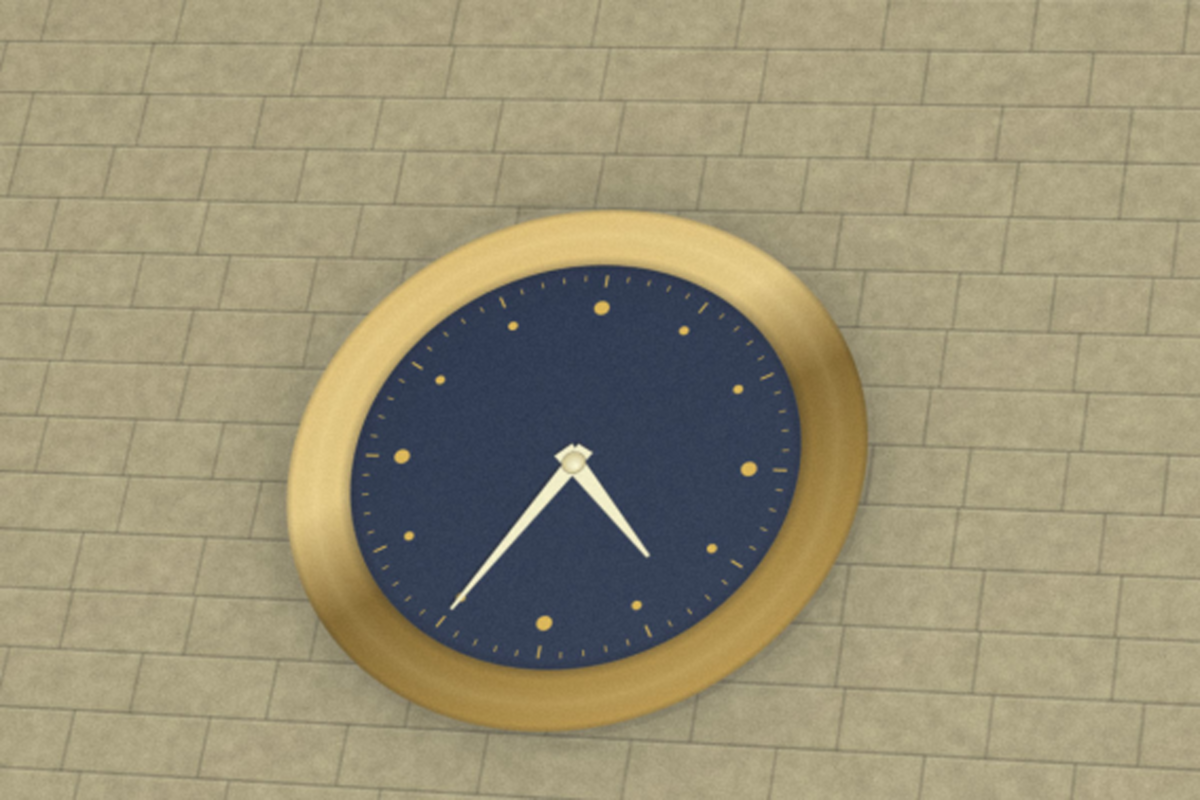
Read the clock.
4:35
